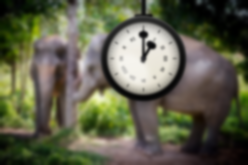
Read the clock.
1:00
